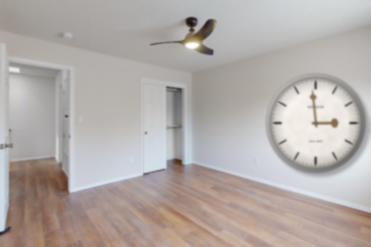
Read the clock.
2:59
